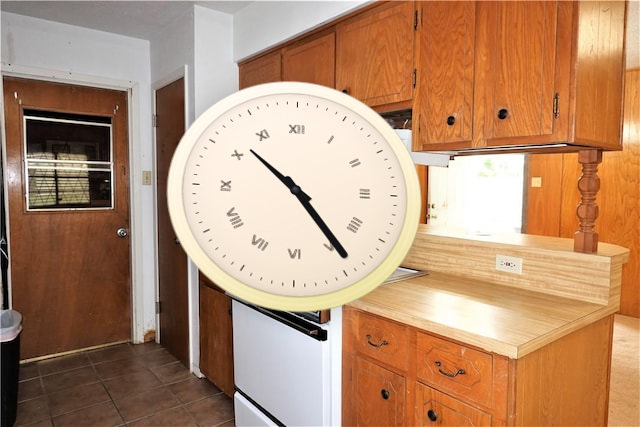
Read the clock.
10:24
